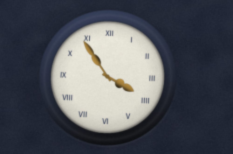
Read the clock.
3:54
